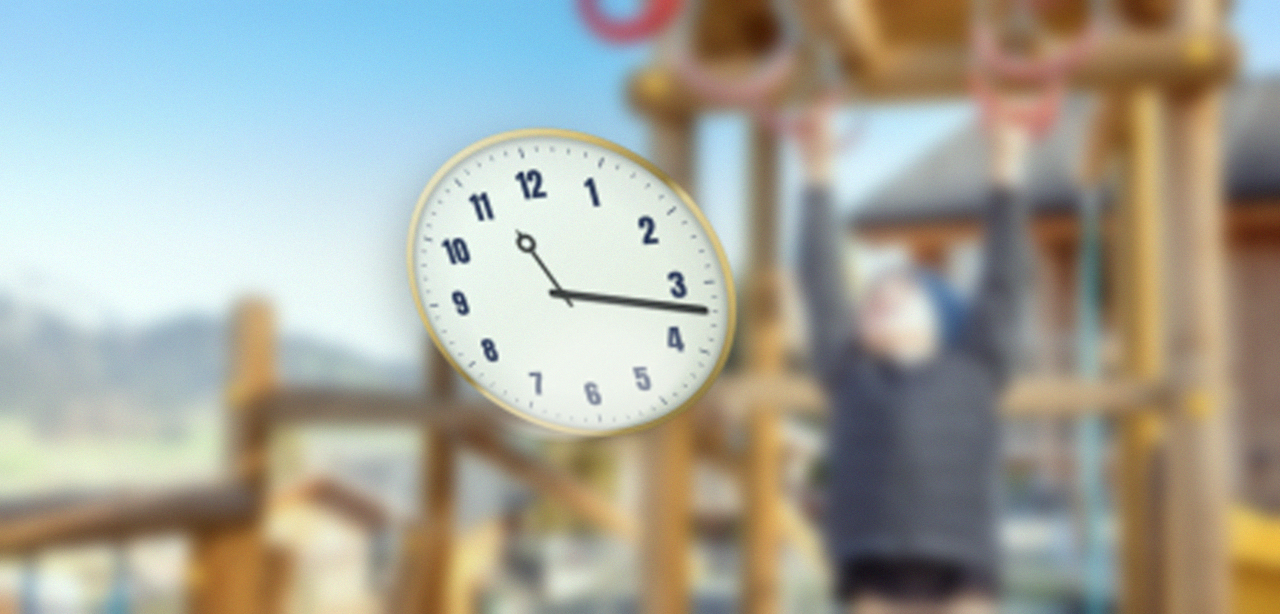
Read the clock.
11:17
